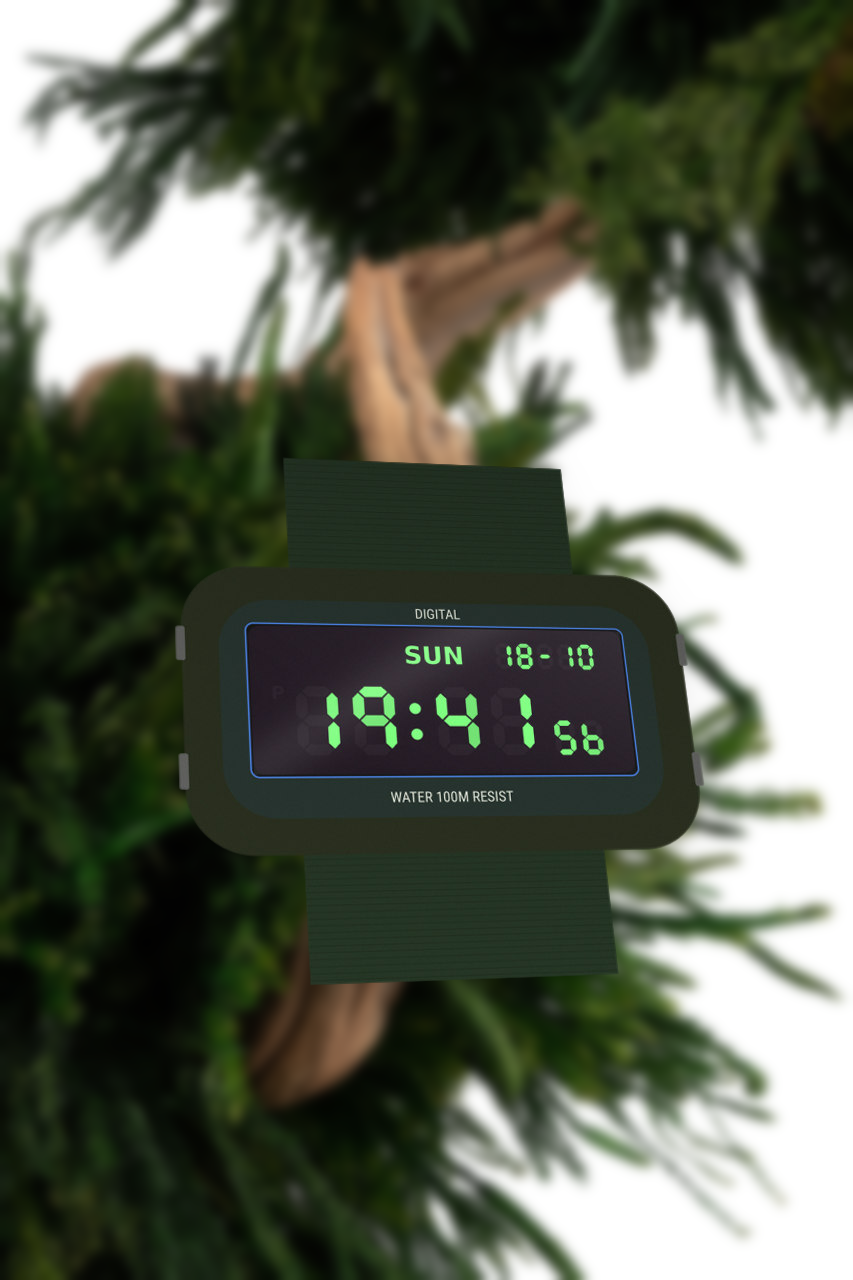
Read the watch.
19:41:56
